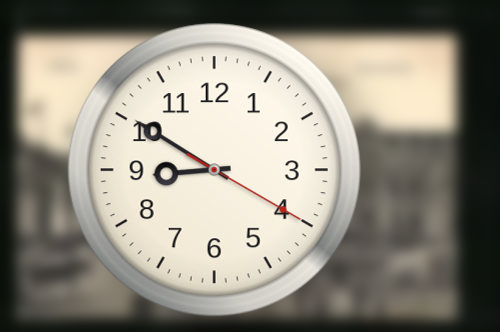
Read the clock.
8:50:20
